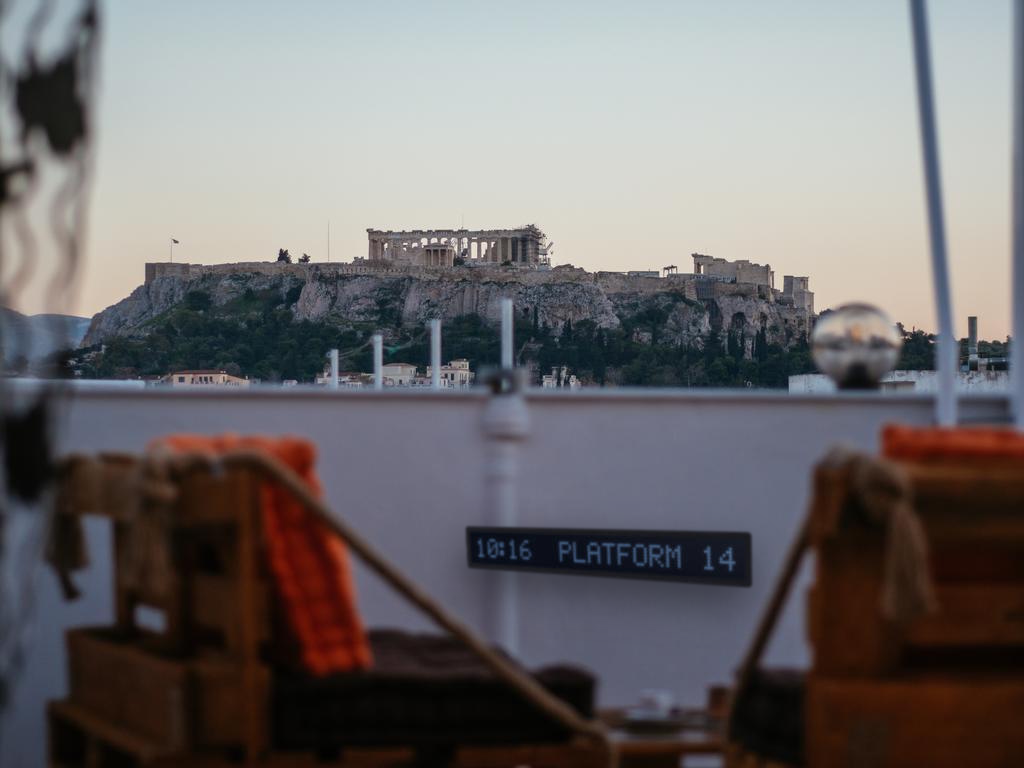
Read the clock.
10:16
